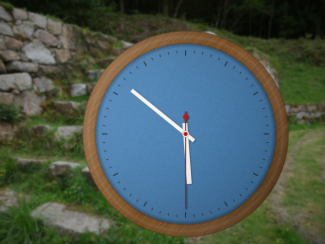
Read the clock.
5:51:30
